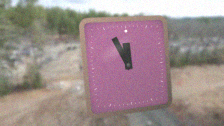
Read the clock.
11:56
